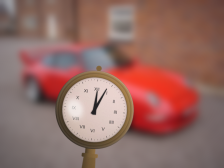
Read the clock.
12:04
